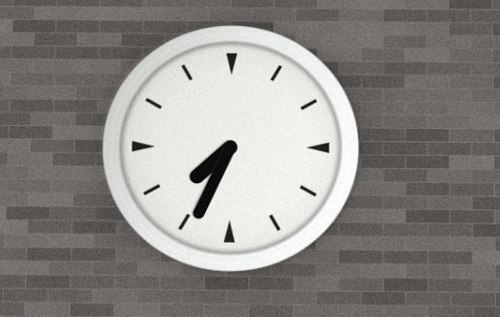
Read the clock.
7:34
